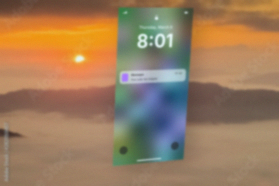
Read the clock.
8:01
